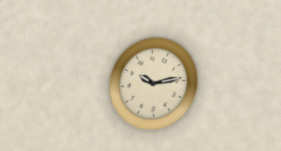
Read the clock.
9:09
